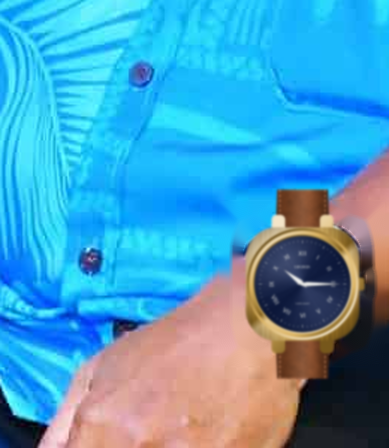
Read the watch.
10:15
